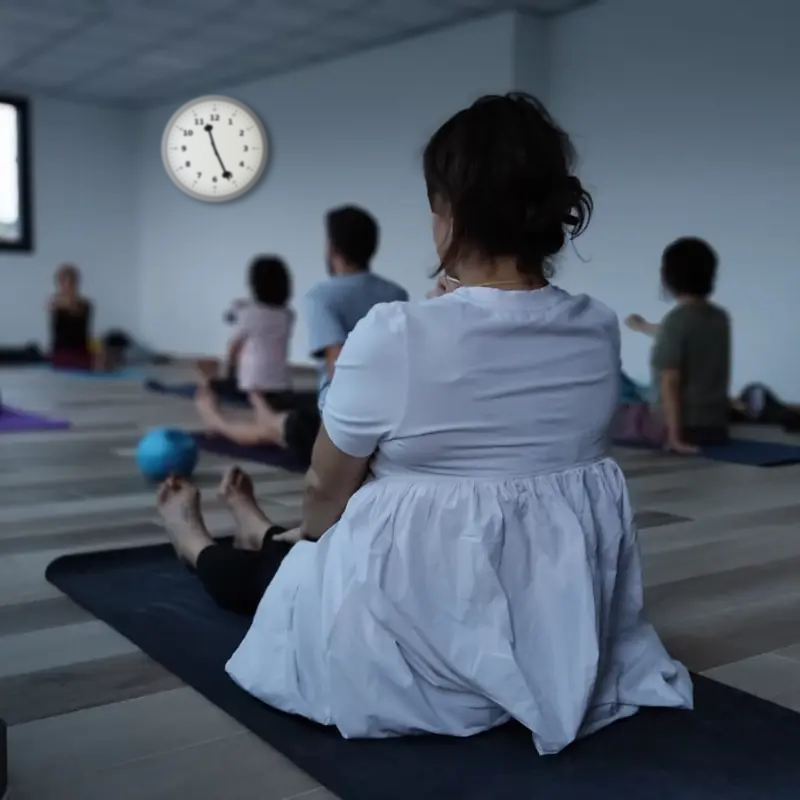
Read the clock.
11:26
